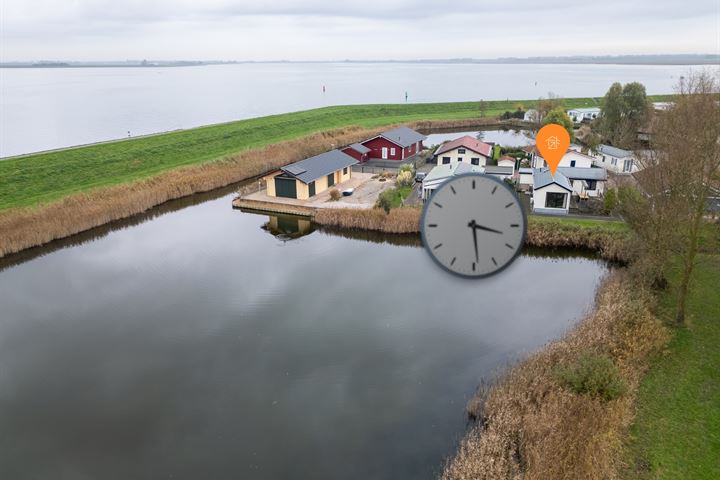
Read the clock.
3:29
